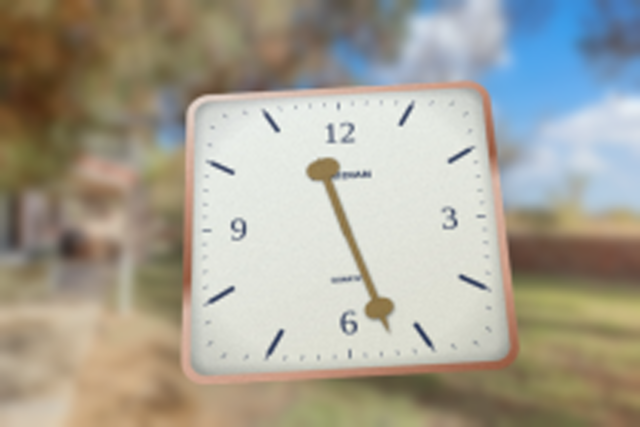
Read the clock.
11:27
